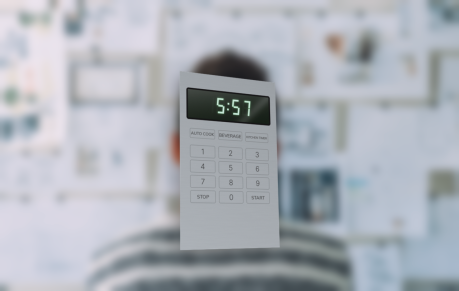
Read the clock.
5:57
